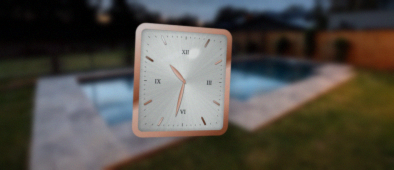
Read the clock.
10:32
